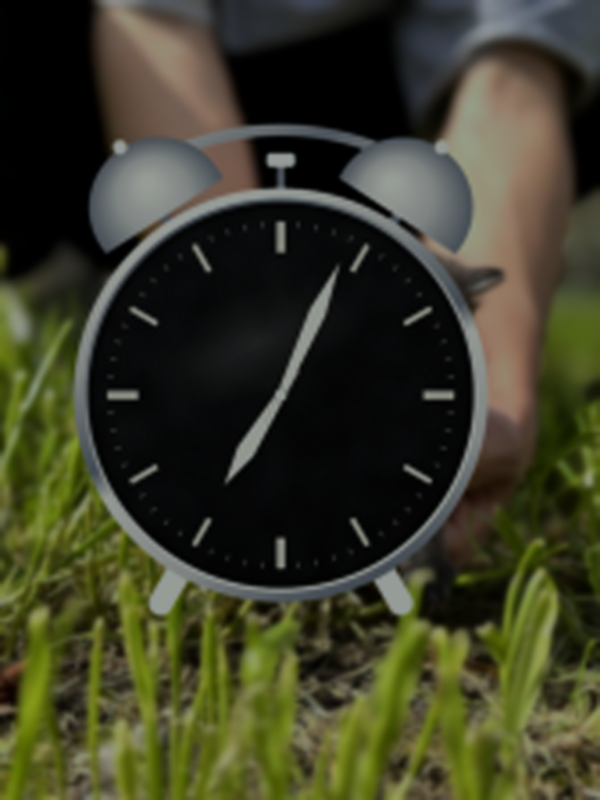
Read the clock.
7:04
